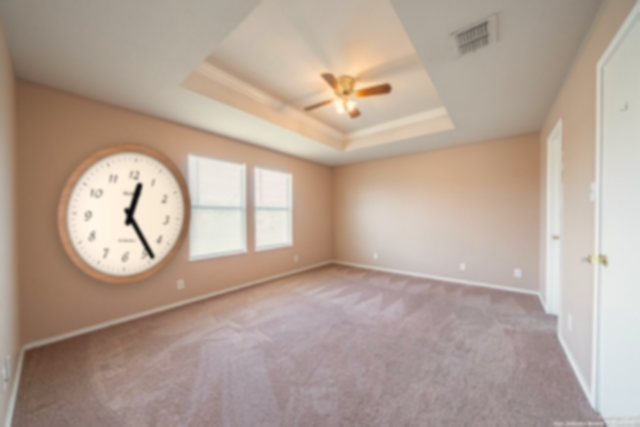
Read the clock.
12:24
